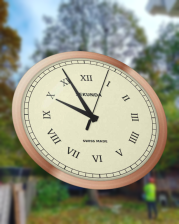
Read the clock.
9:56:04
